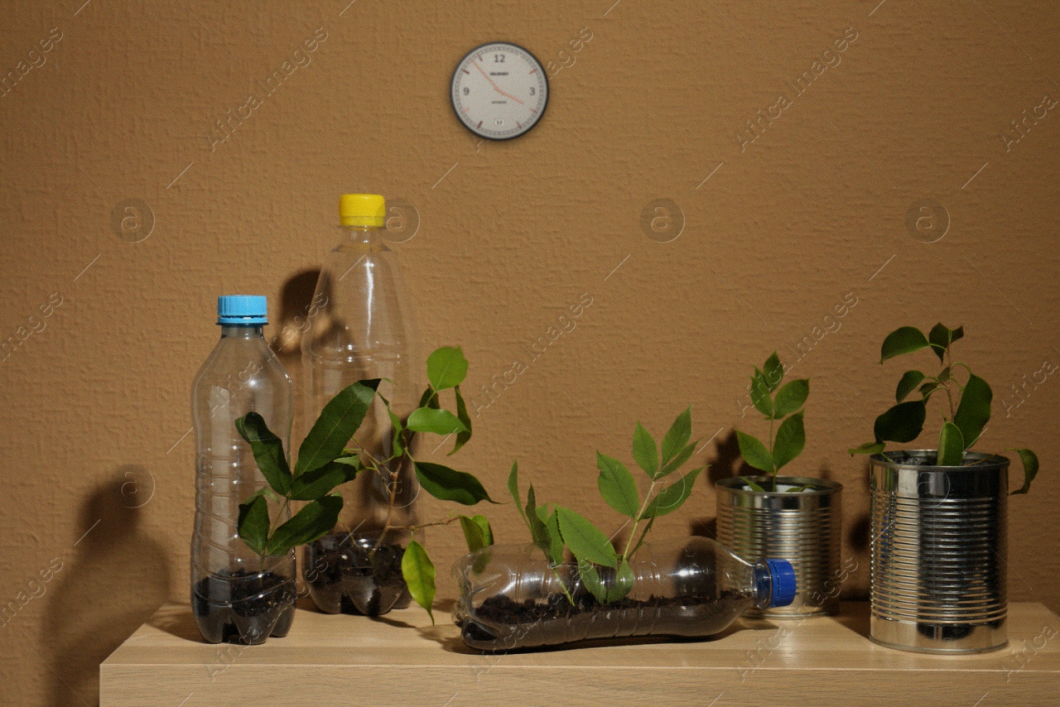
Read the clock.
3:53
